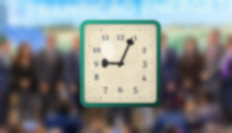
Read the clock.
9:04
